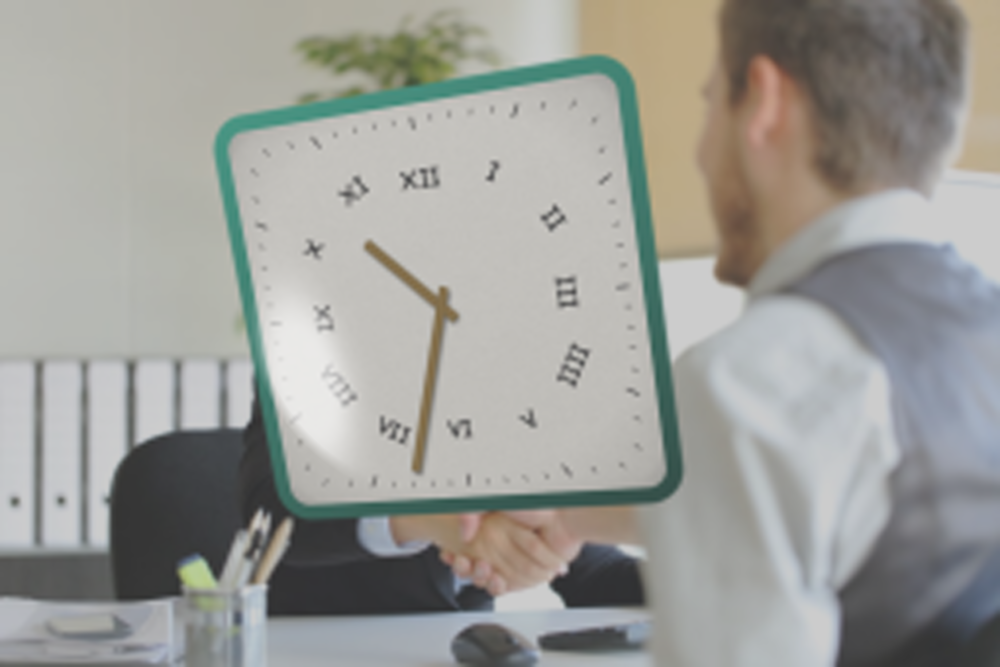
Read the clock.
10:33
